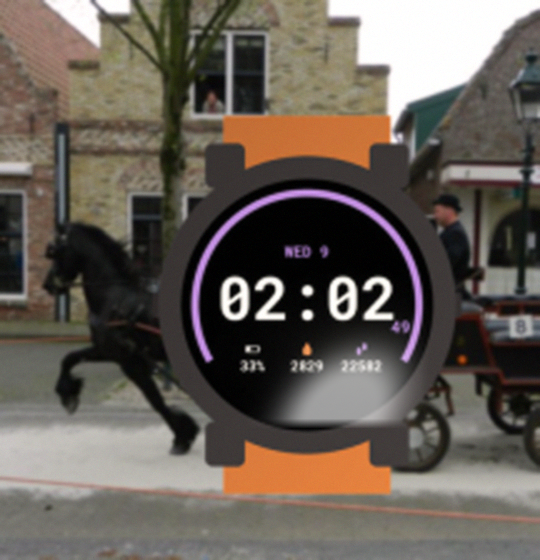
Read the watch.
2:02
